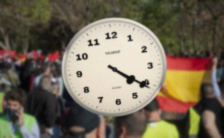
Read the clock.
4:21
